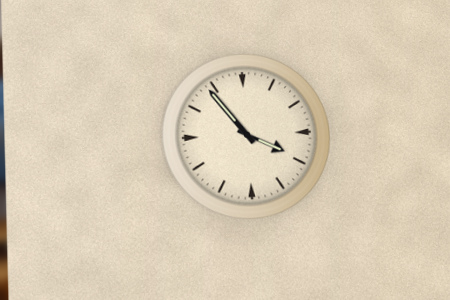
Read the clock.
3:54
